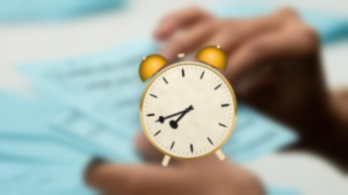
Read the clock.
7:43
